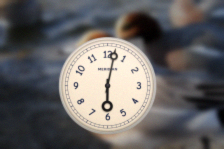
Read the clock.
6:02
